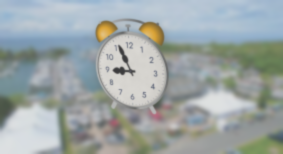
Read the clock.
8:56
